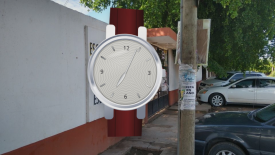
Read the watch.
7:04
